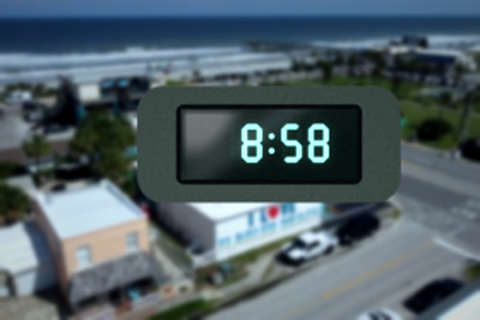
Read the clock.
8:58
